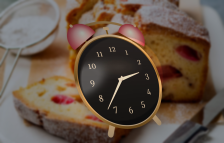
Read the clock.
2:37
